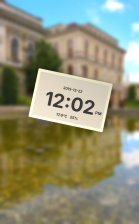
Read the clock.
12:02
